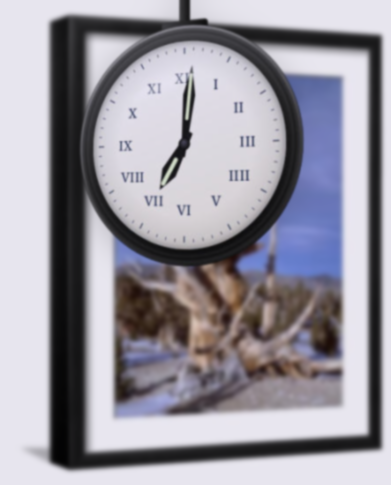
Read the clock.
7:01
